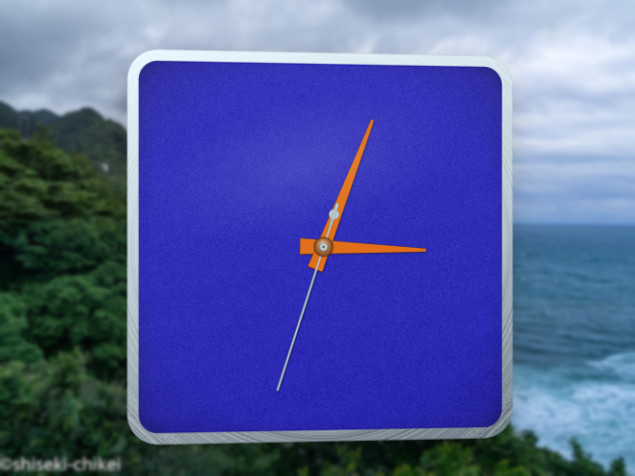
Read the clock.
3:03:33
